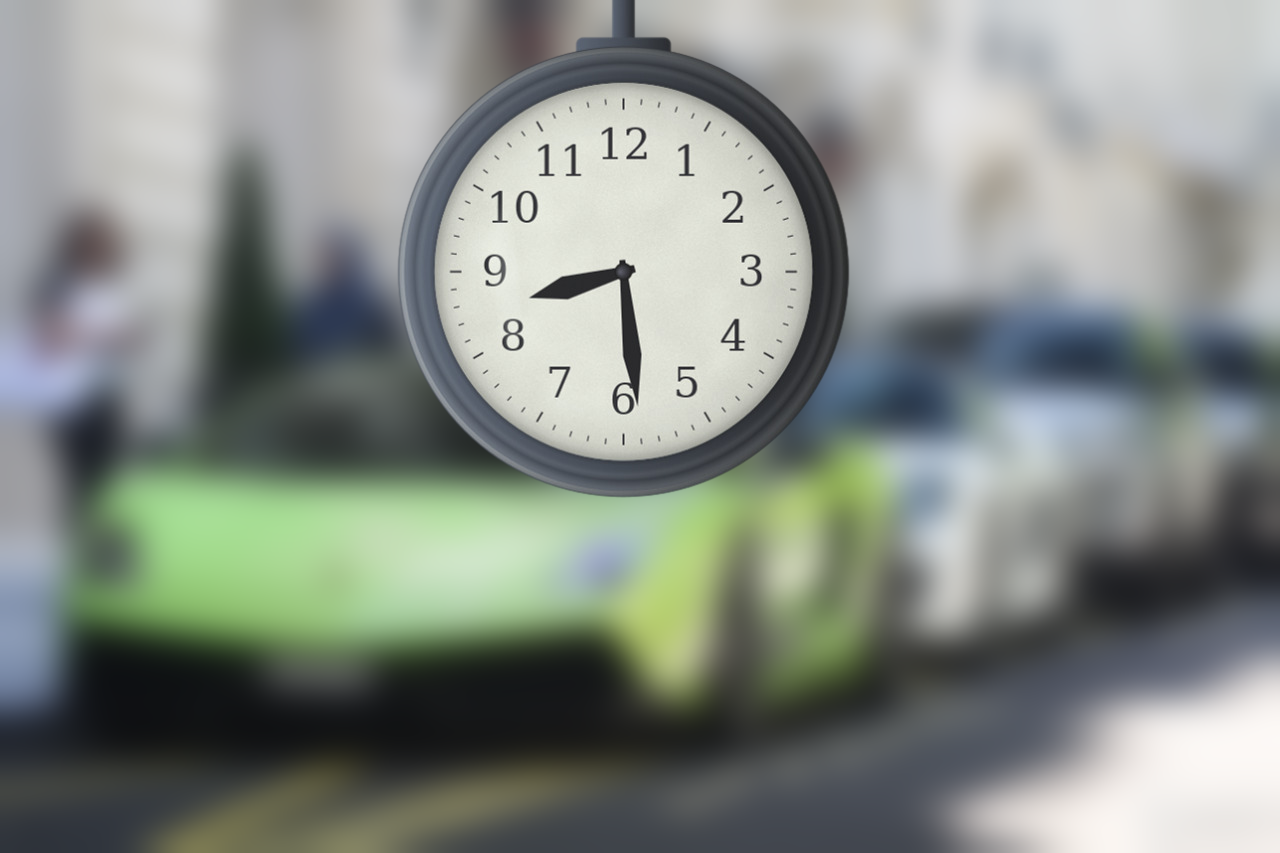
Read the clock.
8:29
